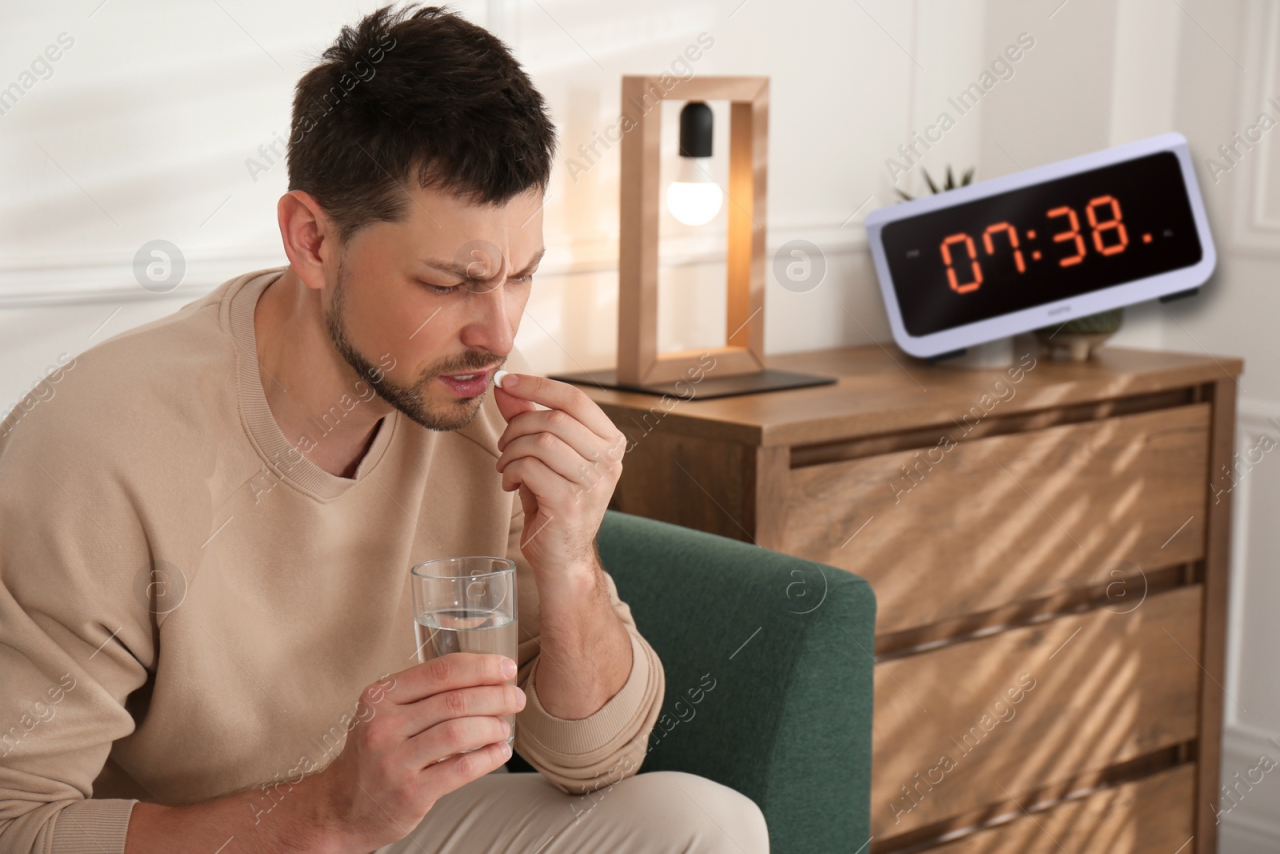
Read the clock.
7:38
